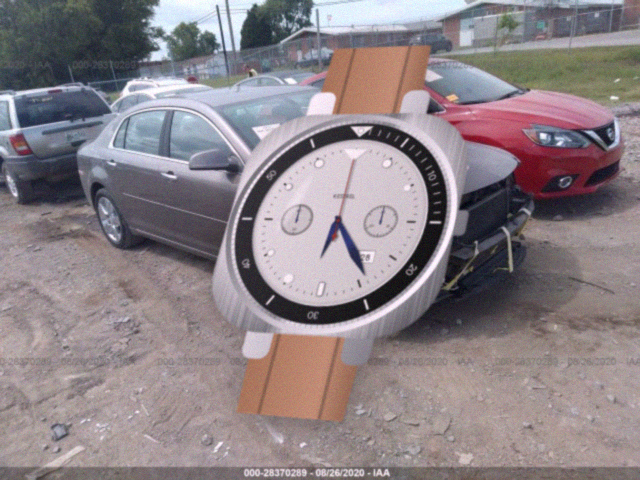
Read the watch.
6:24
